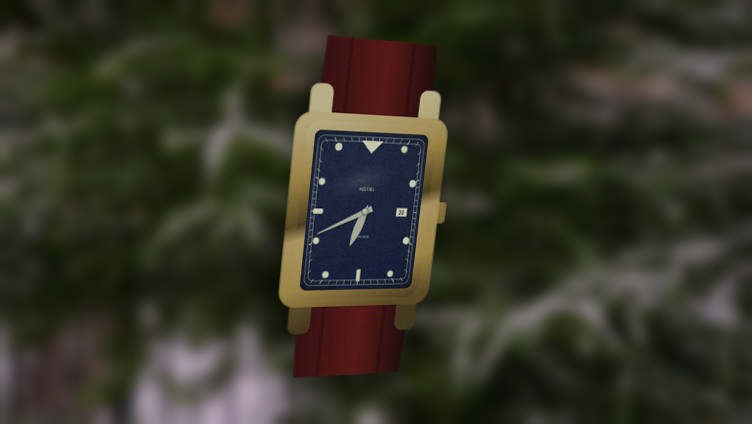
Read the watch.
6:41
